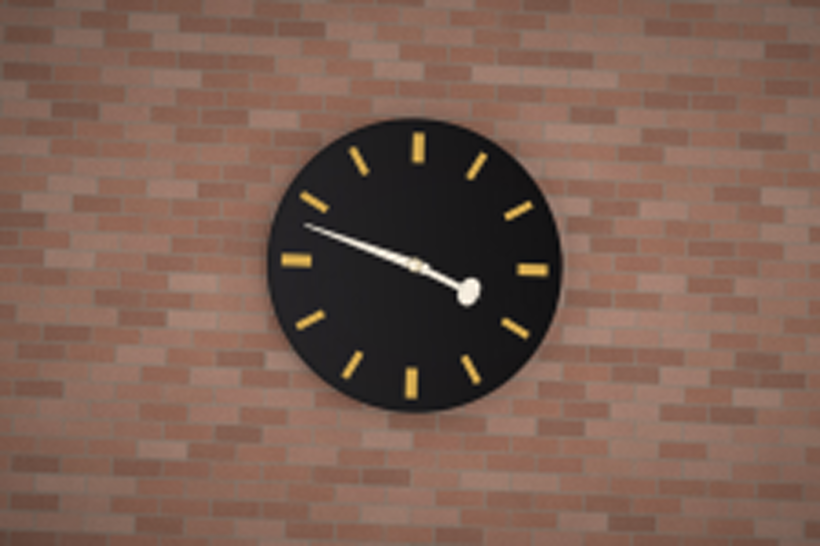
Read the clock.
3:48
